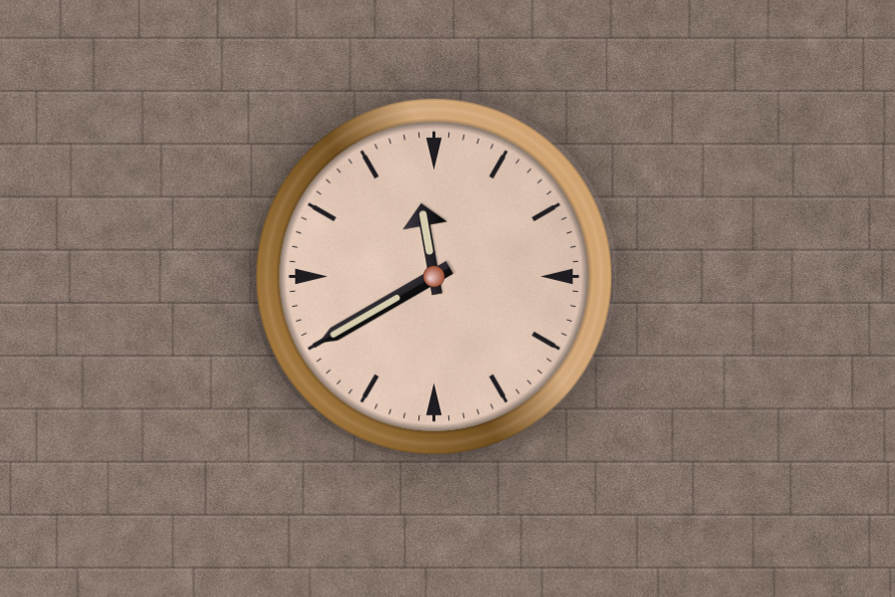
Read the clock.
11:40
